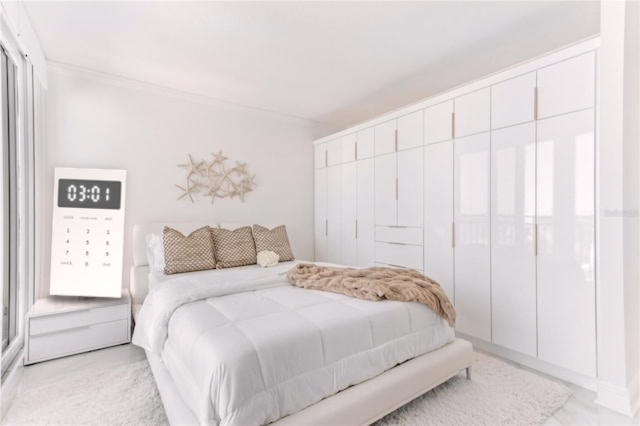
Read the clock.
3:01
